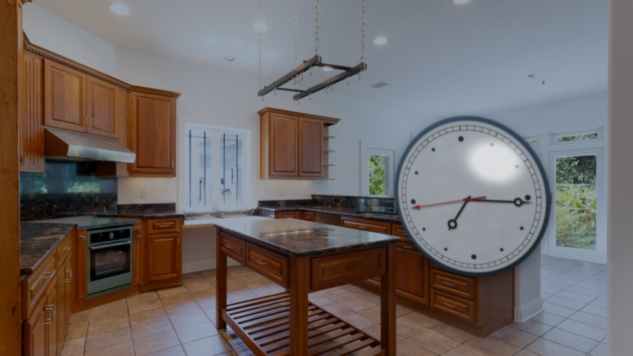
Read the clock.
7:15:44
